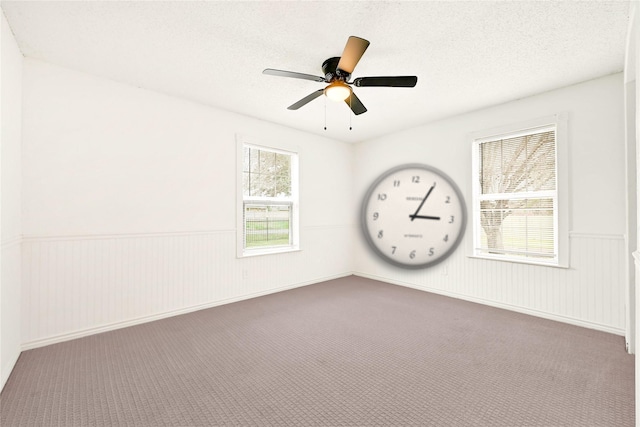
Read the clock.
3:05
